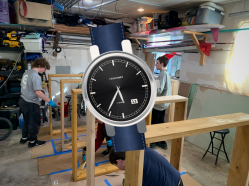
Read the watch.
5:36
